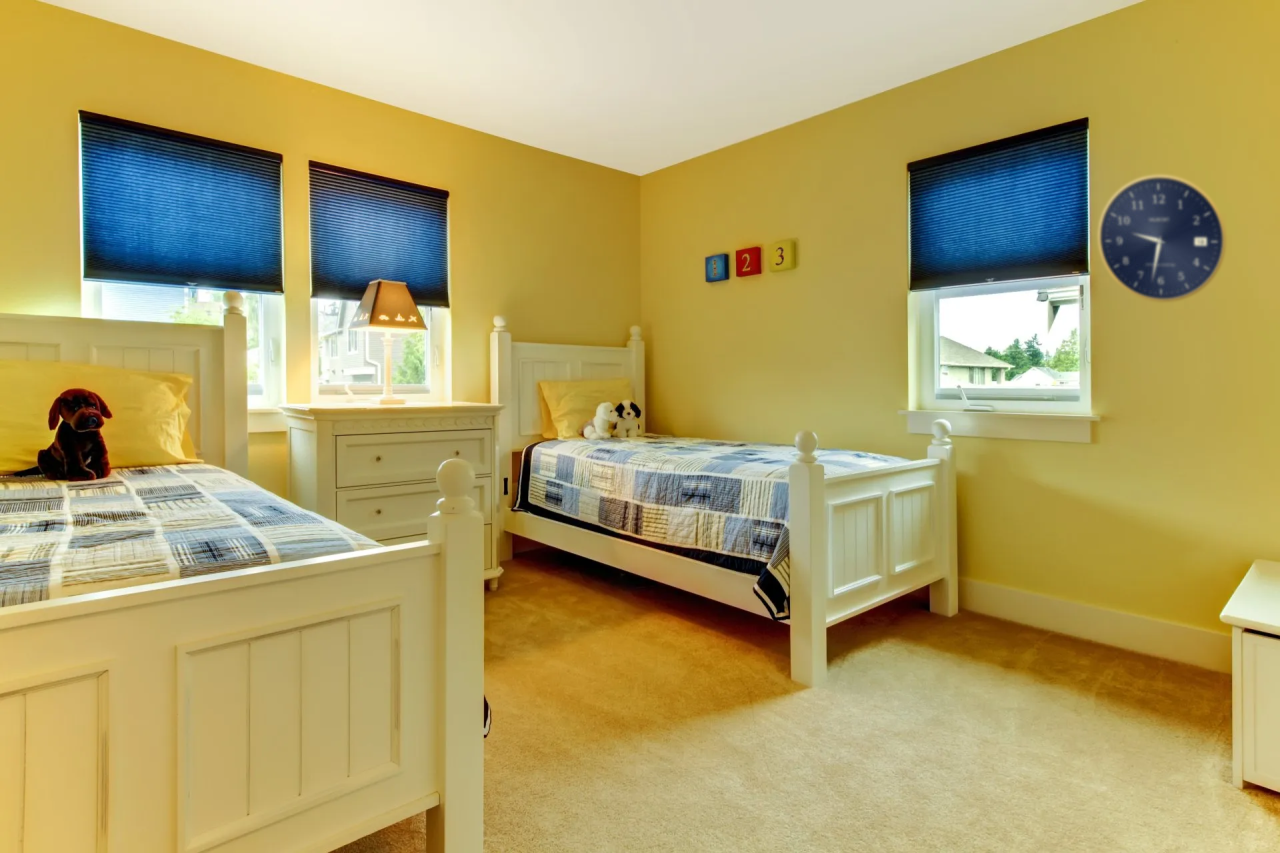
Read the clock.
9:32
